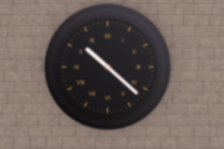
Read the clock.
10:22
